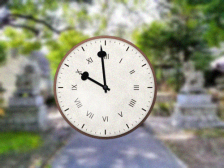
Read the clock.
9:59
